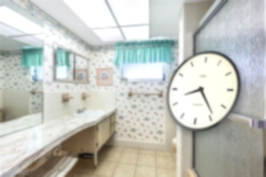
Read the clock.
8:24
